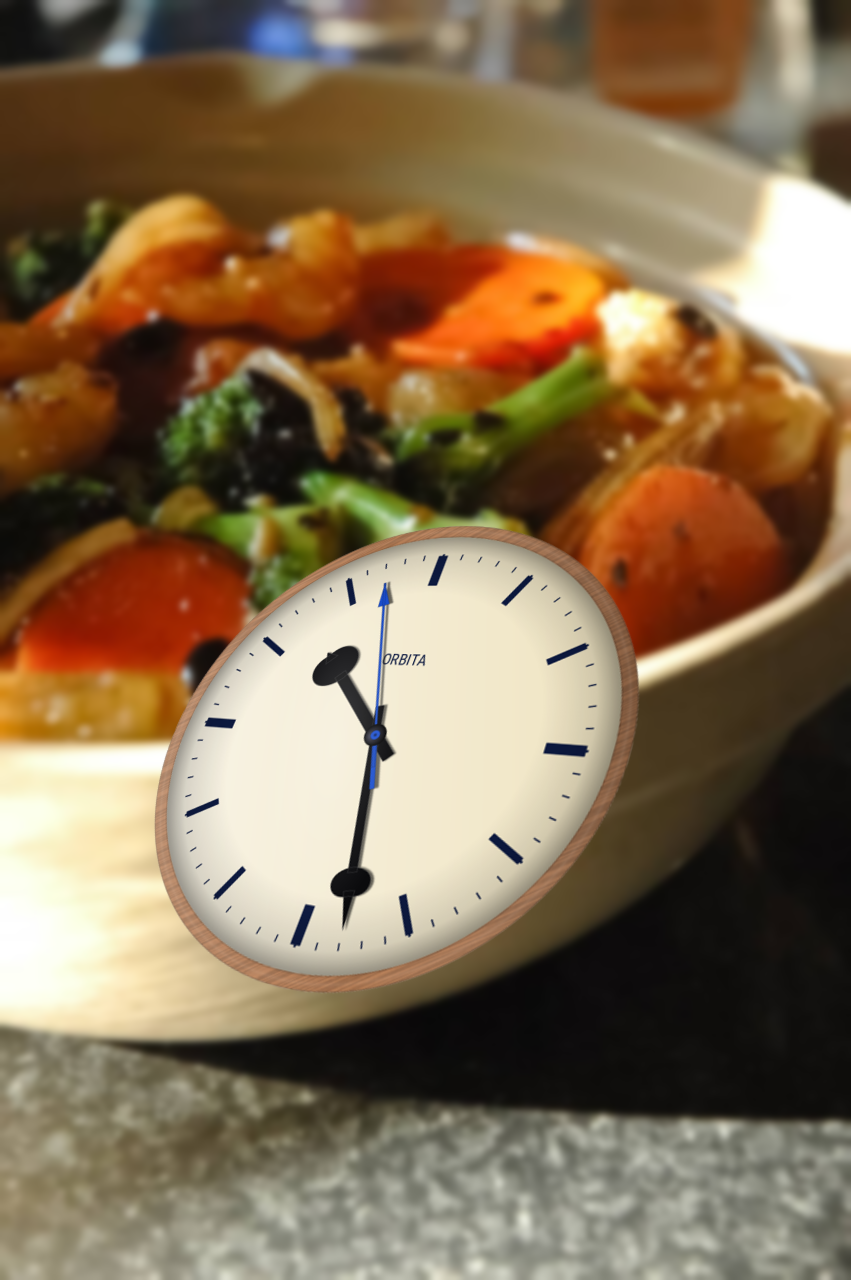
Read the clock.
10:27:57
